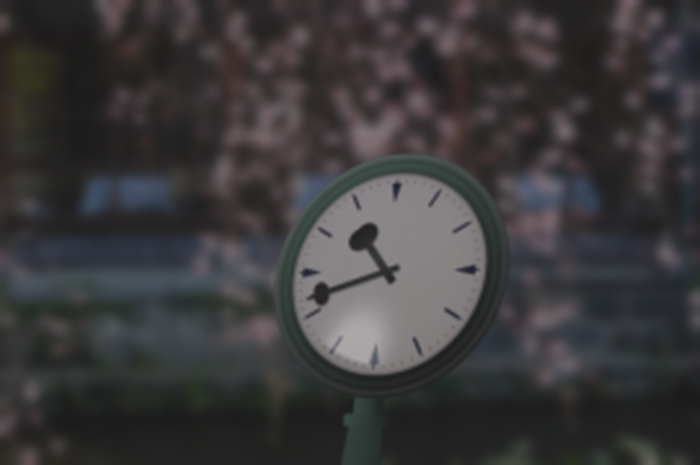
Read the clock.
10:42
